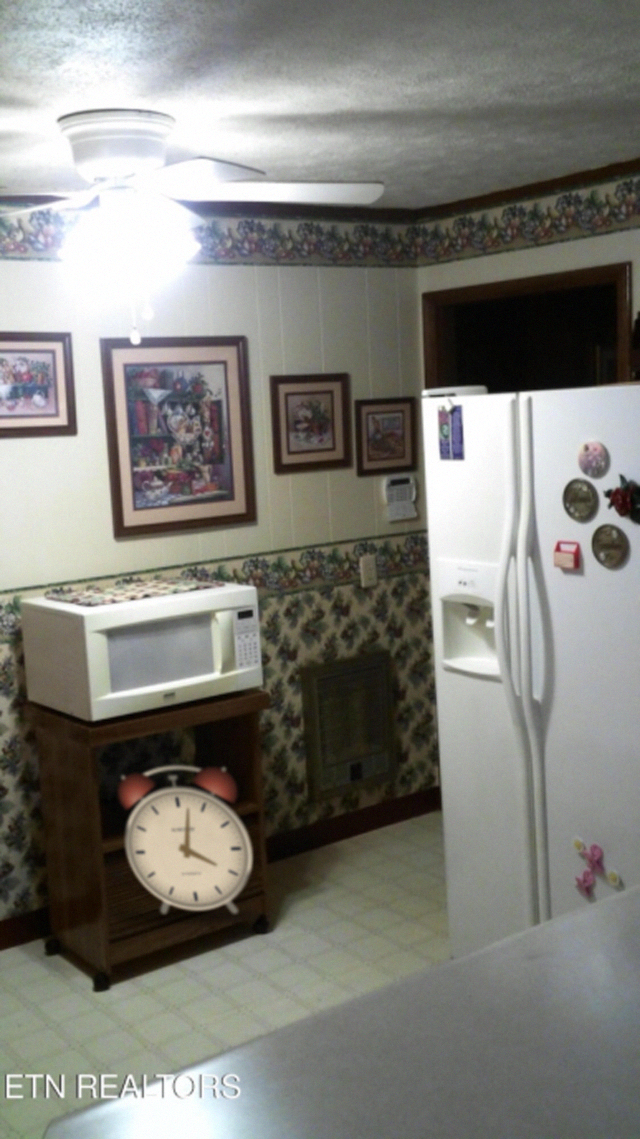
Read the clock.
4:02
